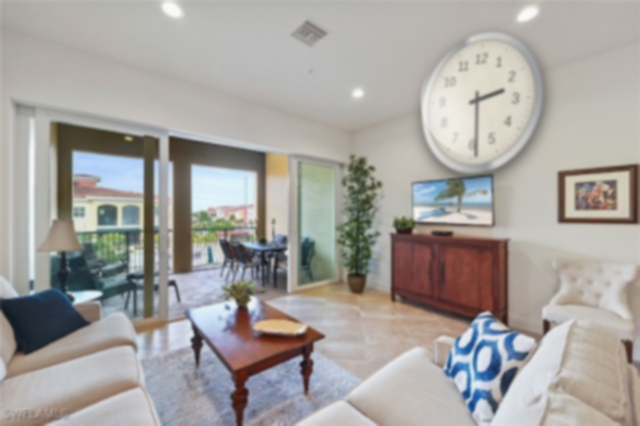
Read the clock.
2:29
